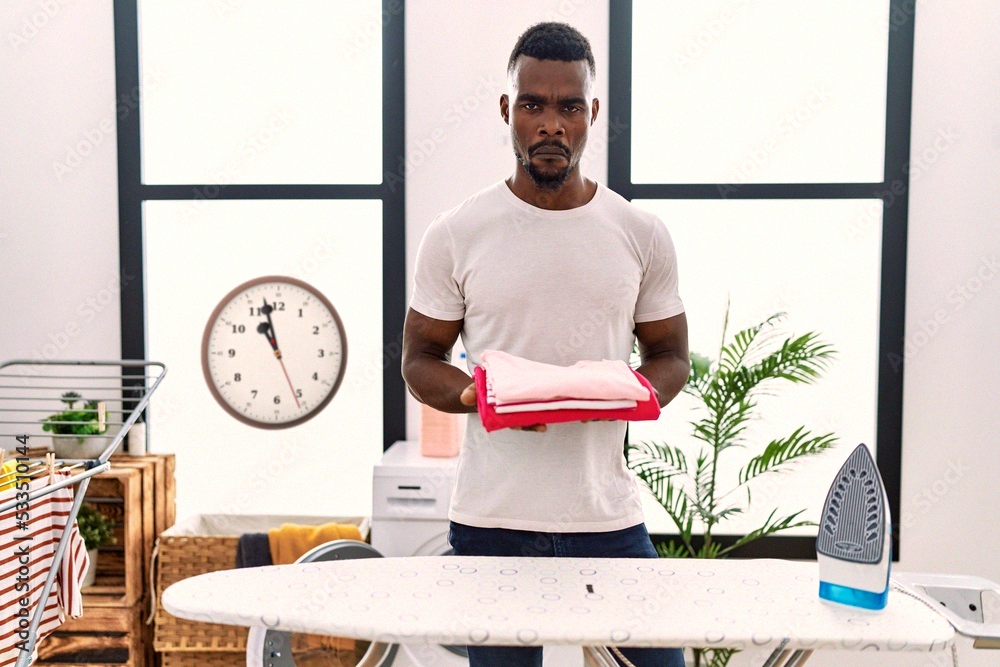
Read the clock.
10:57:26
